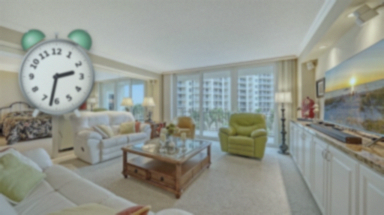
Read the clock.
2:32
